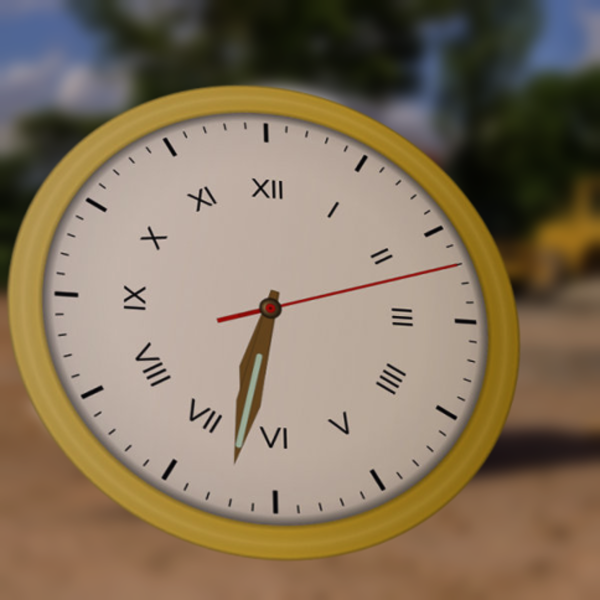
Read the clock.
6:32:12
